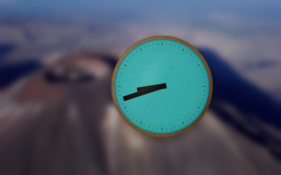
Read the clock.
8:42
